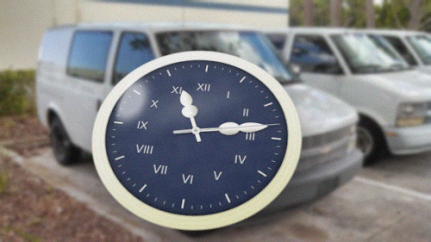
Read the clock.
11:13:13
